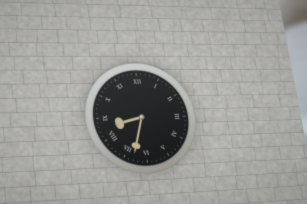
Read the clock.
8:33
